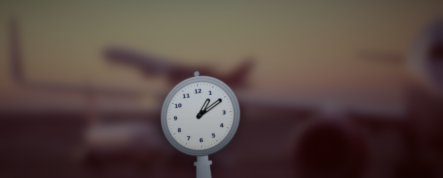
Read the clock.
1:10
